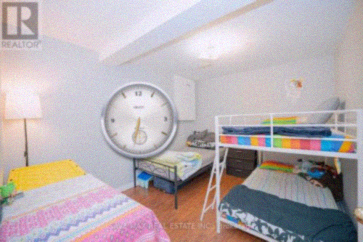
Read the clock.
6:32
